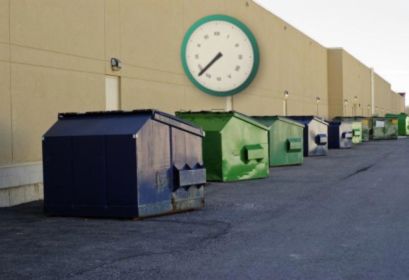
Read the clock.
7:38
